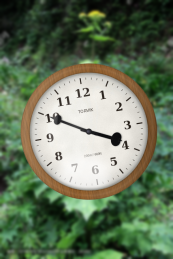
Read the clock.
3:50
